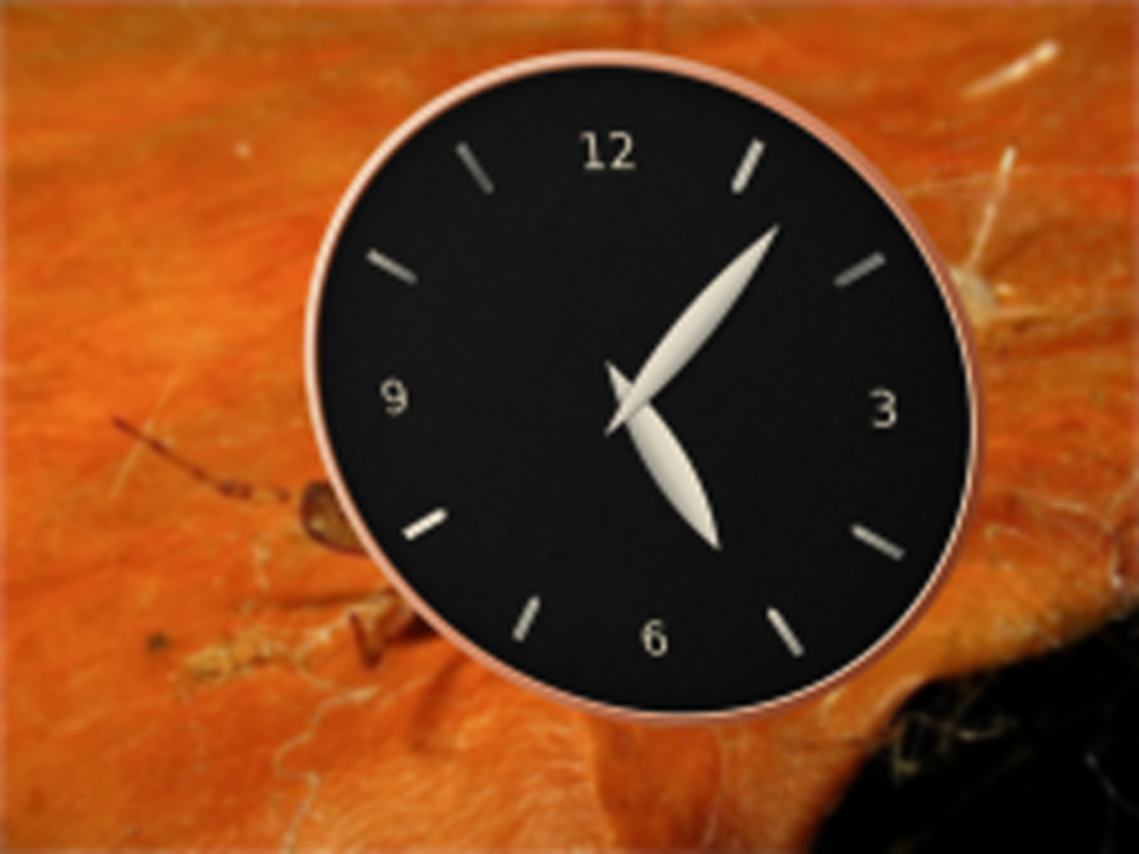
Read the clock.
5:07
